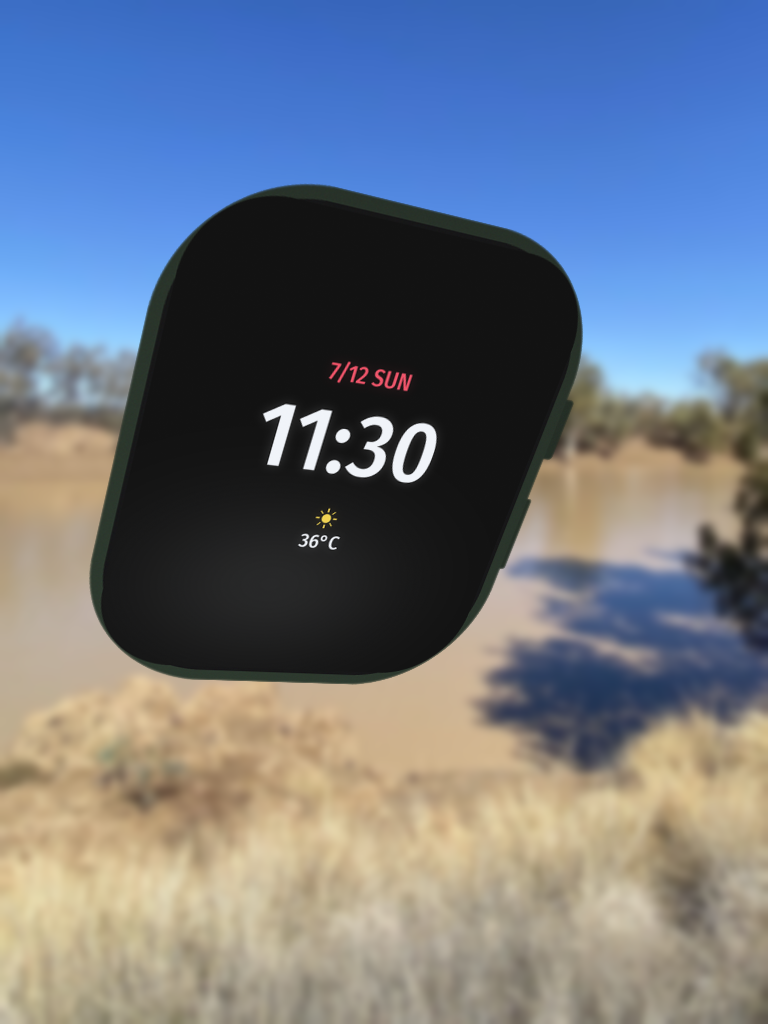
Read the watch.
11:30
